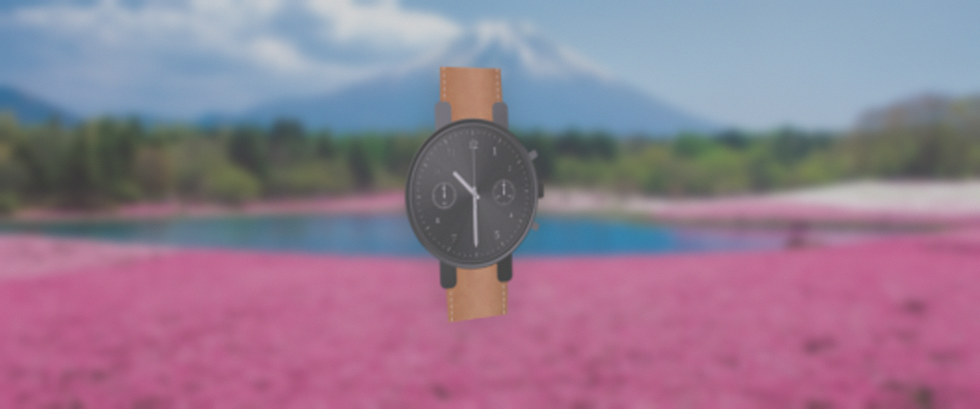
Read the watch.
10:30
